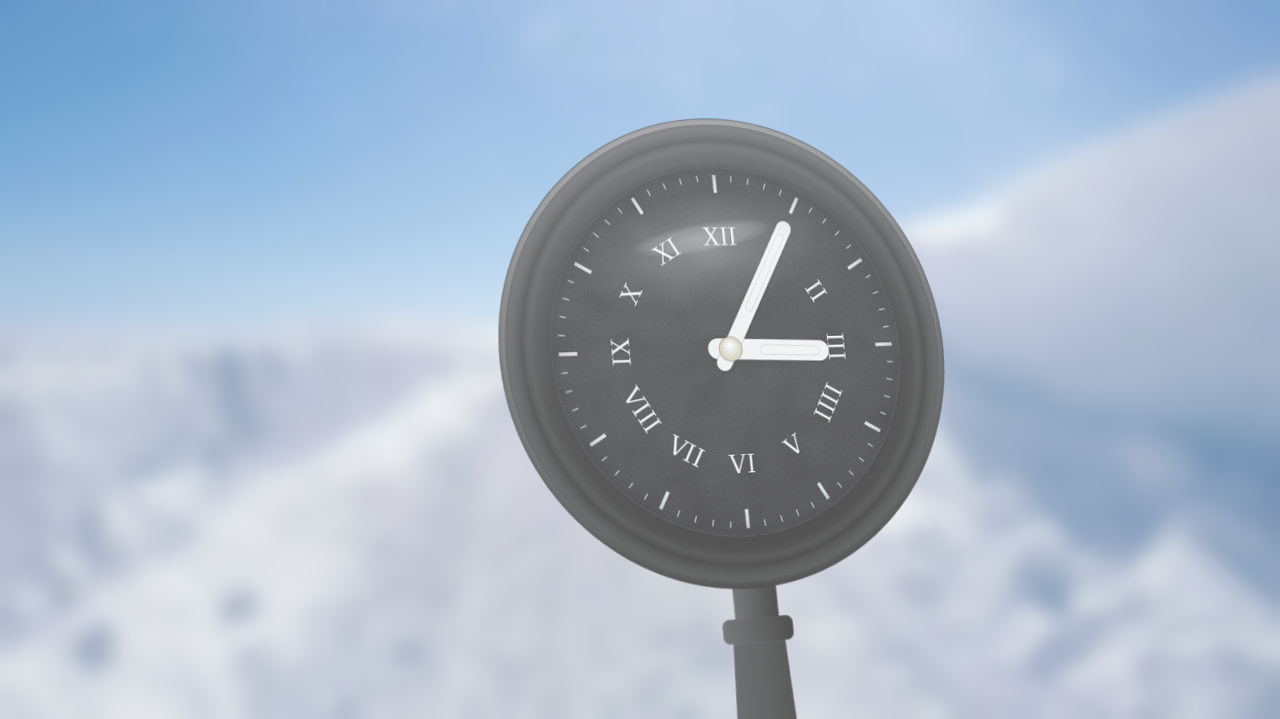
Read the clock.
3:05
